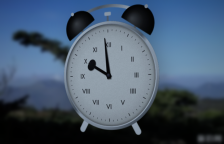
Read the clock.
9:59
